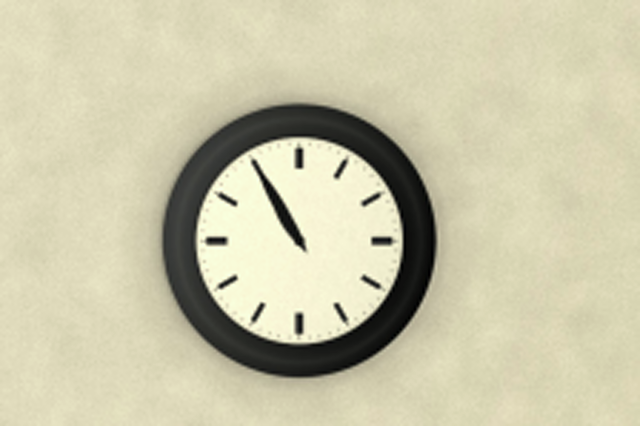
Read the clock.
10:55
